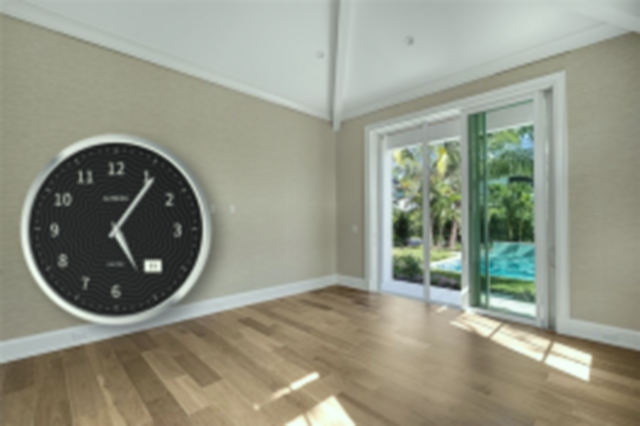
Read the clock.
5:06
